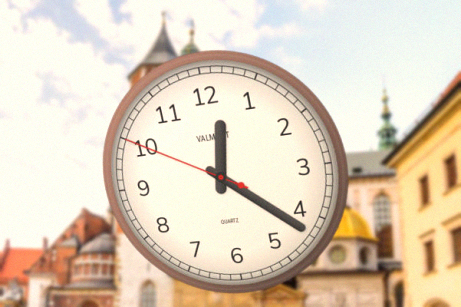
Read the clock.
12:21:50
